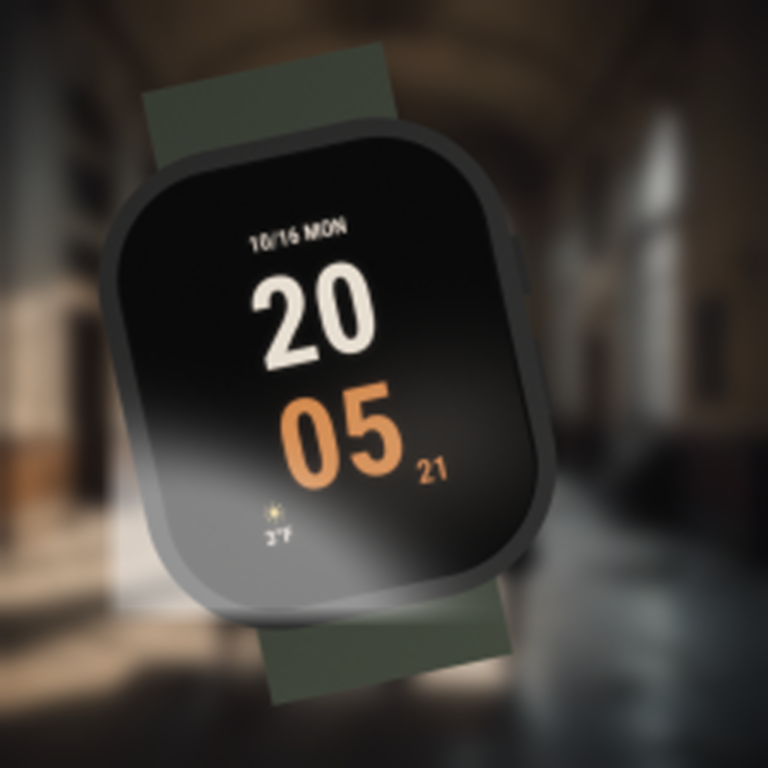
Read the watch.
20:05:21
